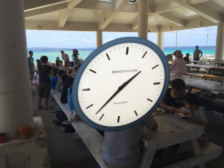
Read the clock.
1:37
